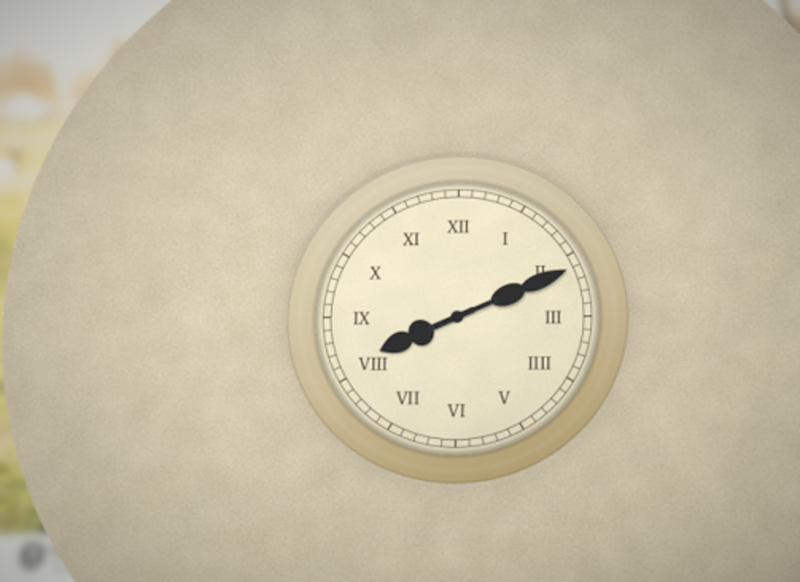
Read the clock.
8:11
